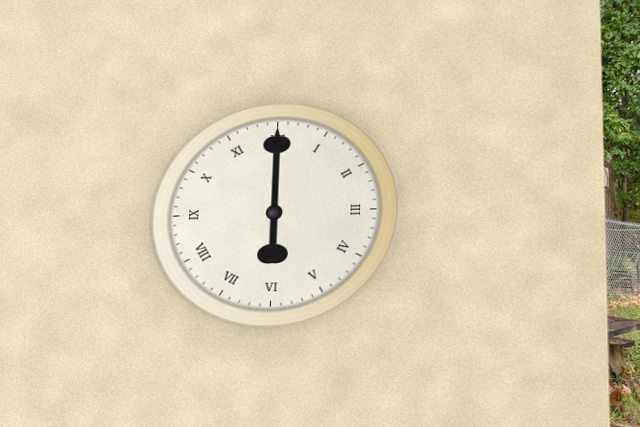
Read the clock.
6:00
